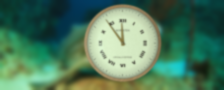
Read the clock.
11:54
